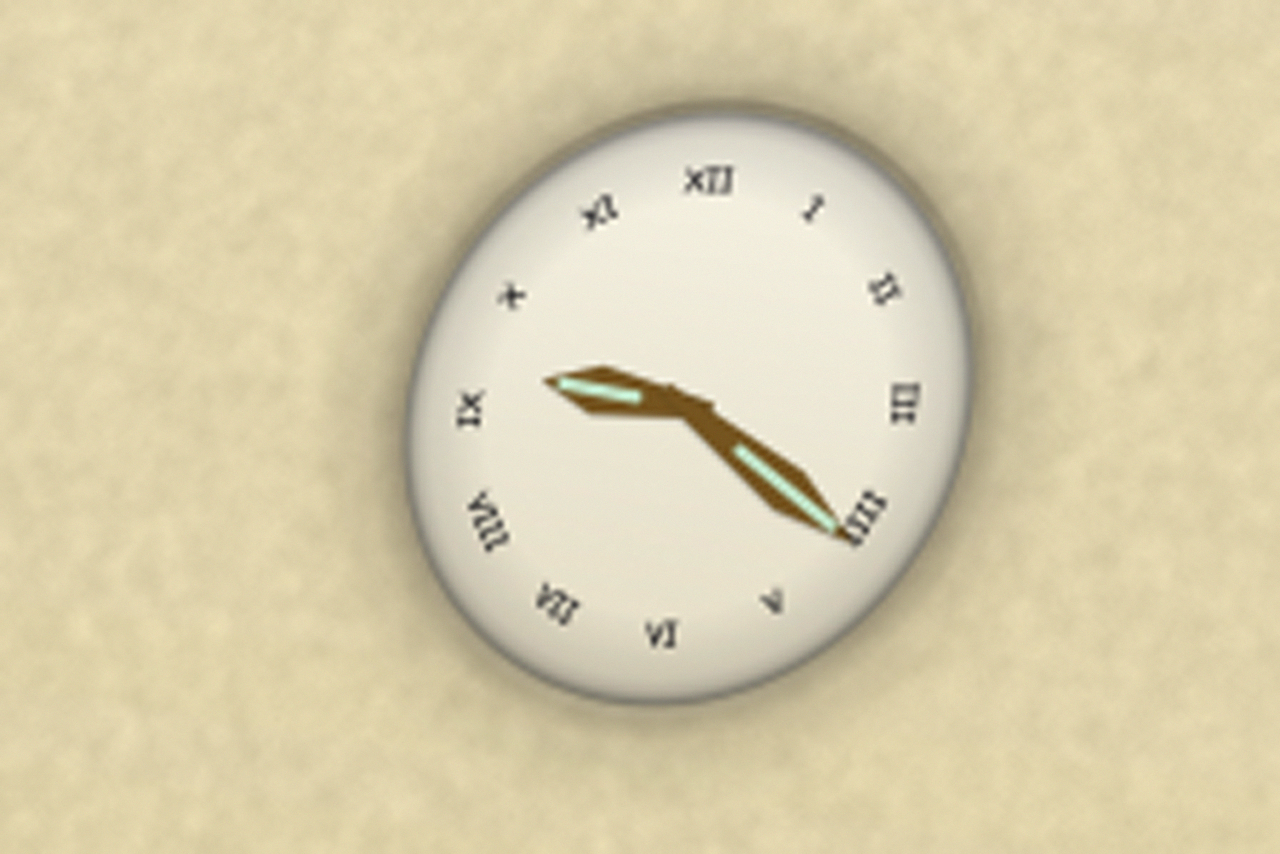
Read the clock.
9:21
